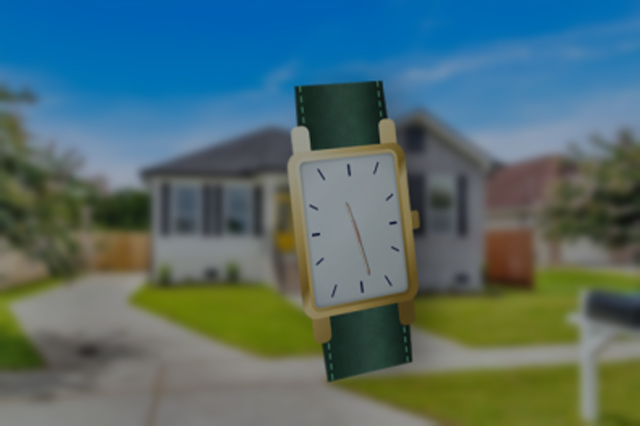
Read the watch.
11:28
